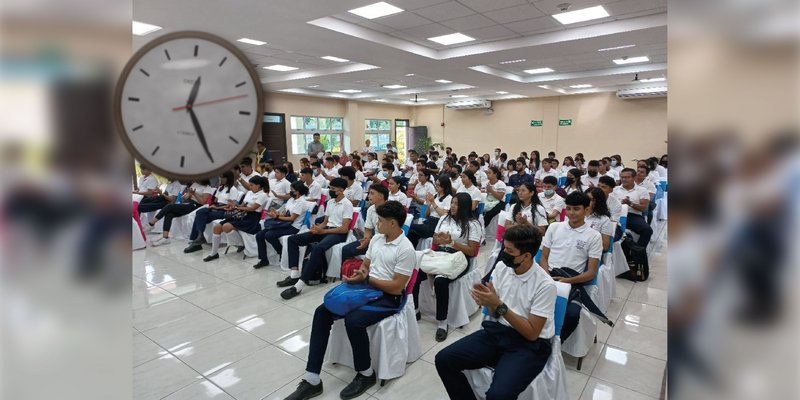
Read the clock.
12:25:12
